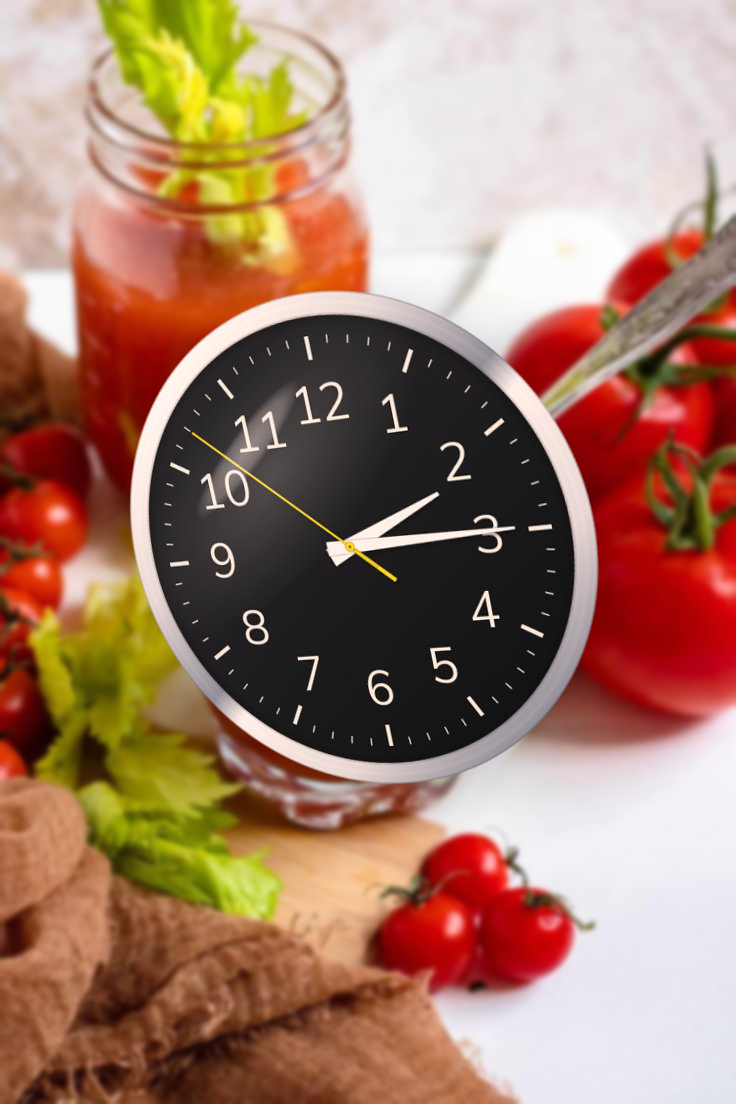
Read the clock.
2:14:52
